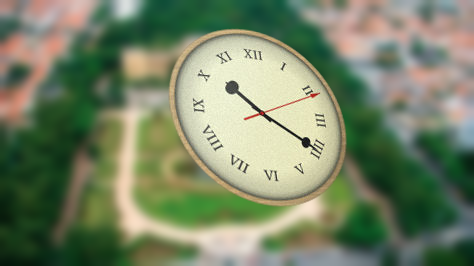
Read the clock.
10:20:11
